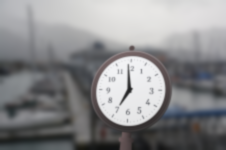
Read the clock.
6:59
